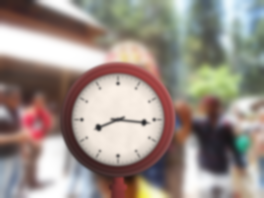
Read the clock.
8:16
